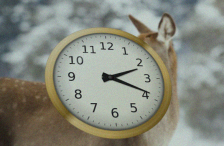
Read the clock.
2:19
